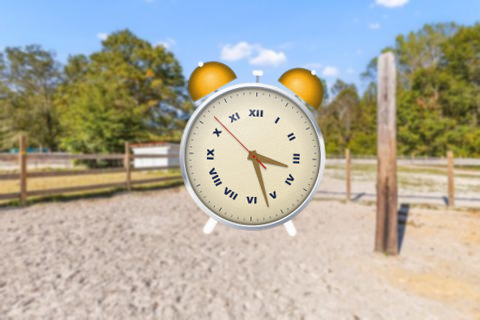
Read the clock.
3:26:52
